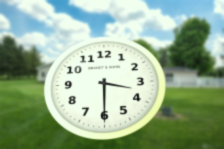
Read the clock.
3:30
